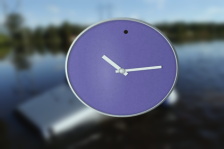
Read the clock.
10:13
